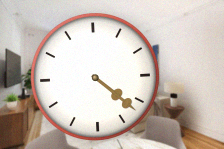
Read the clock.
4:22
